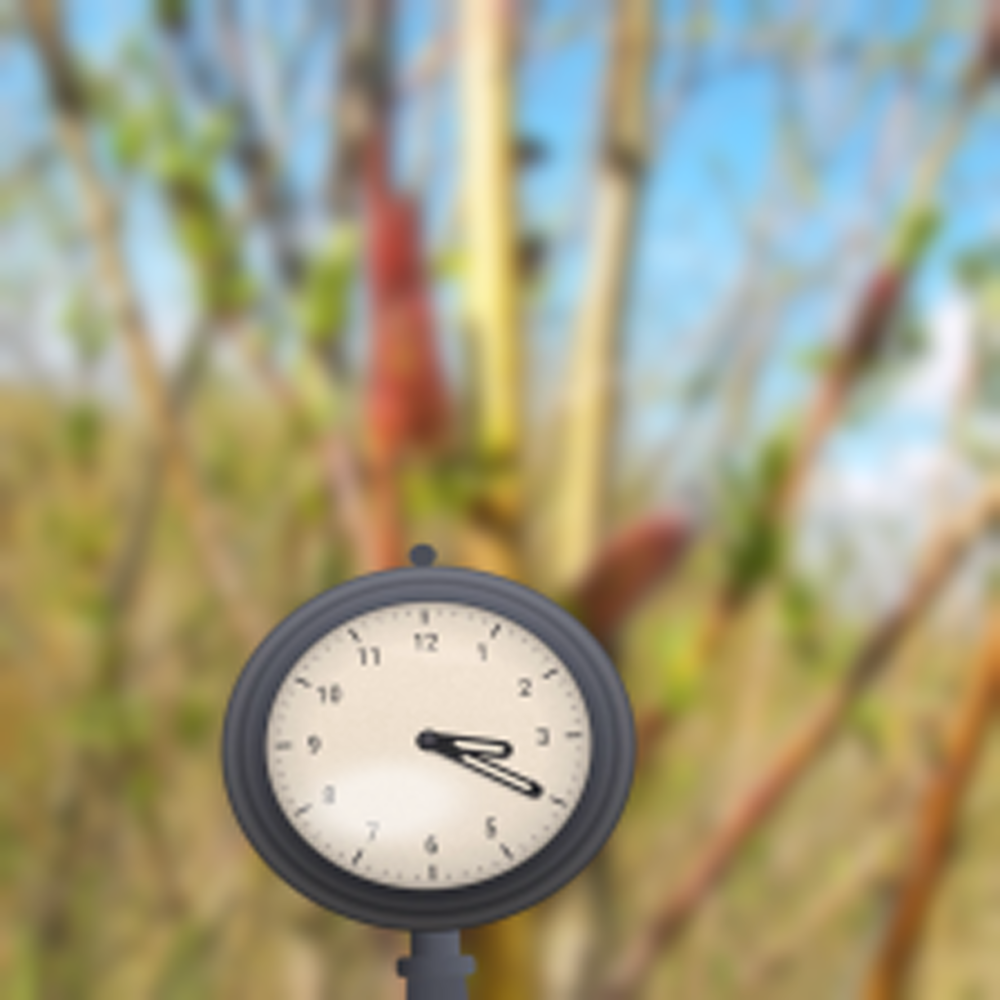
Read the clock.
3:20
